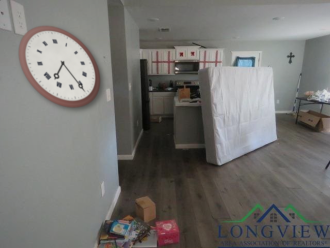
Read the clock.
7:26
